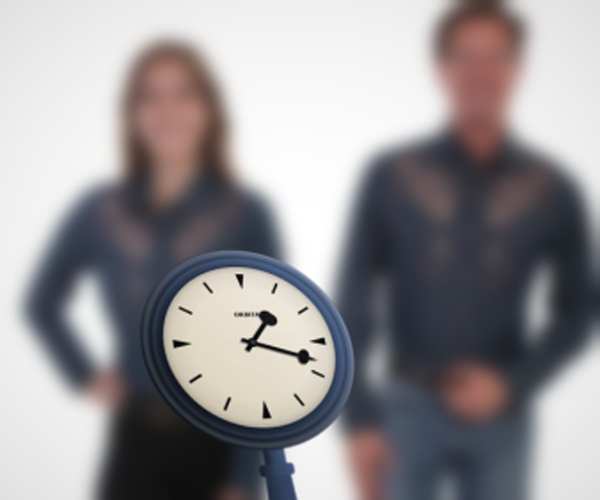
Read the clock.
1:18
